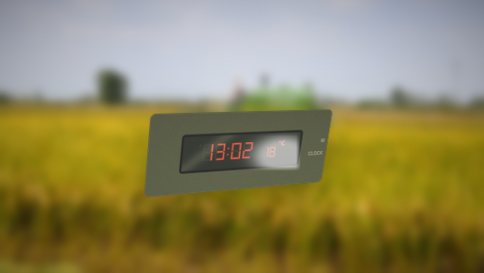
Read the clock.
13:02
